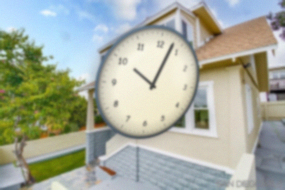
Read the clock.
10:03
